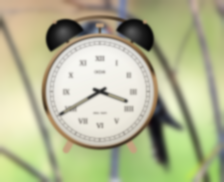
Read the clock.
3:40
